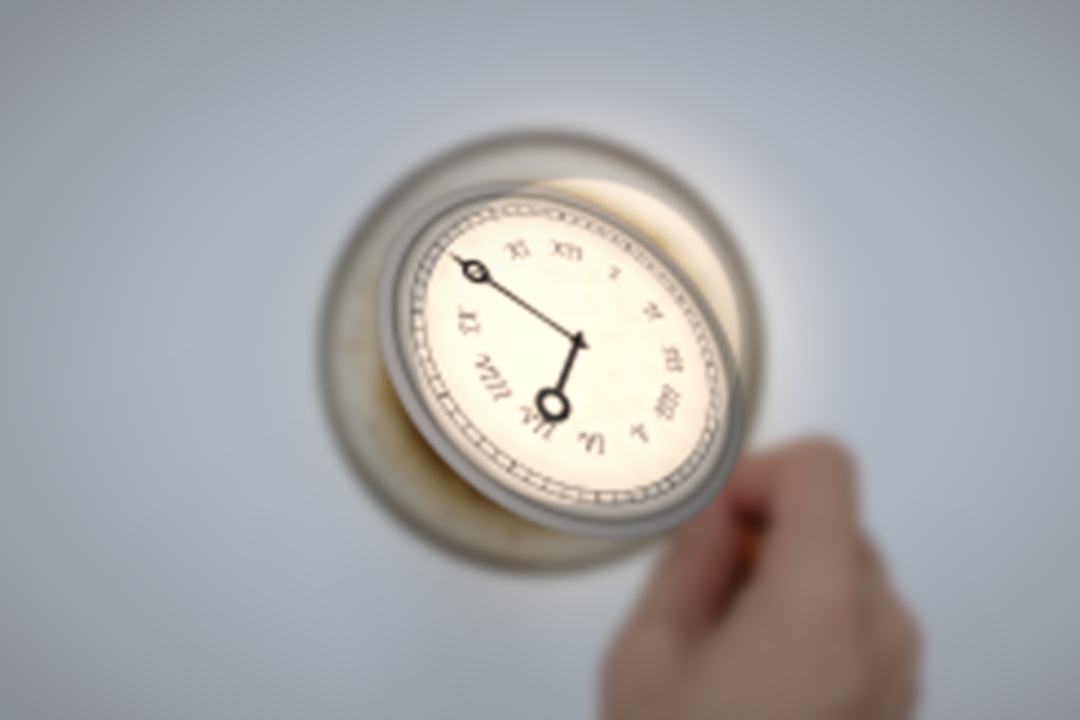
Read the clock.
6:50
